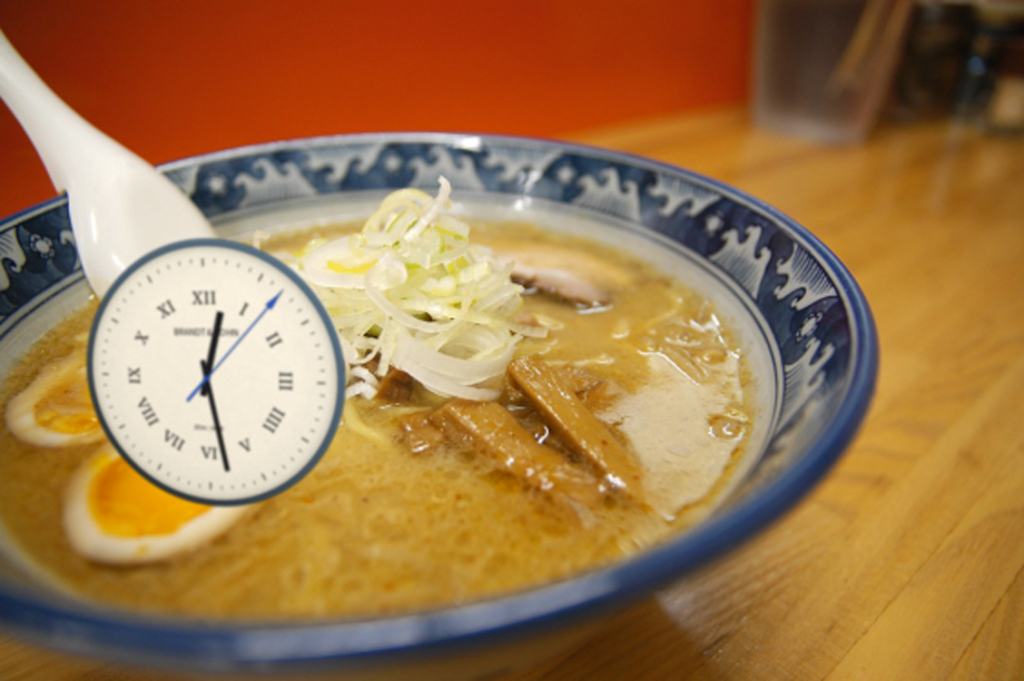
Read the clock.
12:28:07
